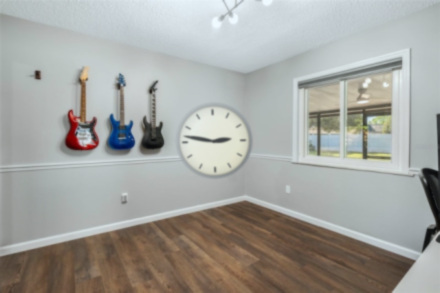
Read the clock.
2:47
